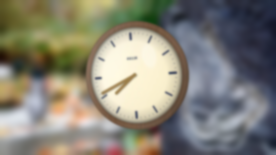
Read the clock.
7:41
